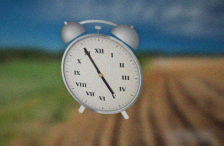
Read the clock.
4:55
